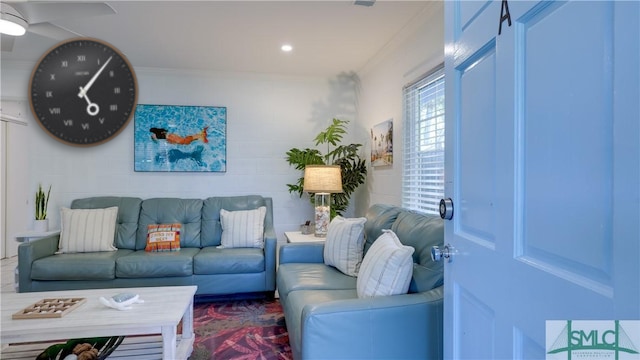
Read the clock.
5:07
